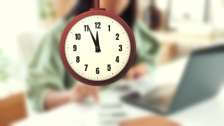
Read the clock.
11:56
